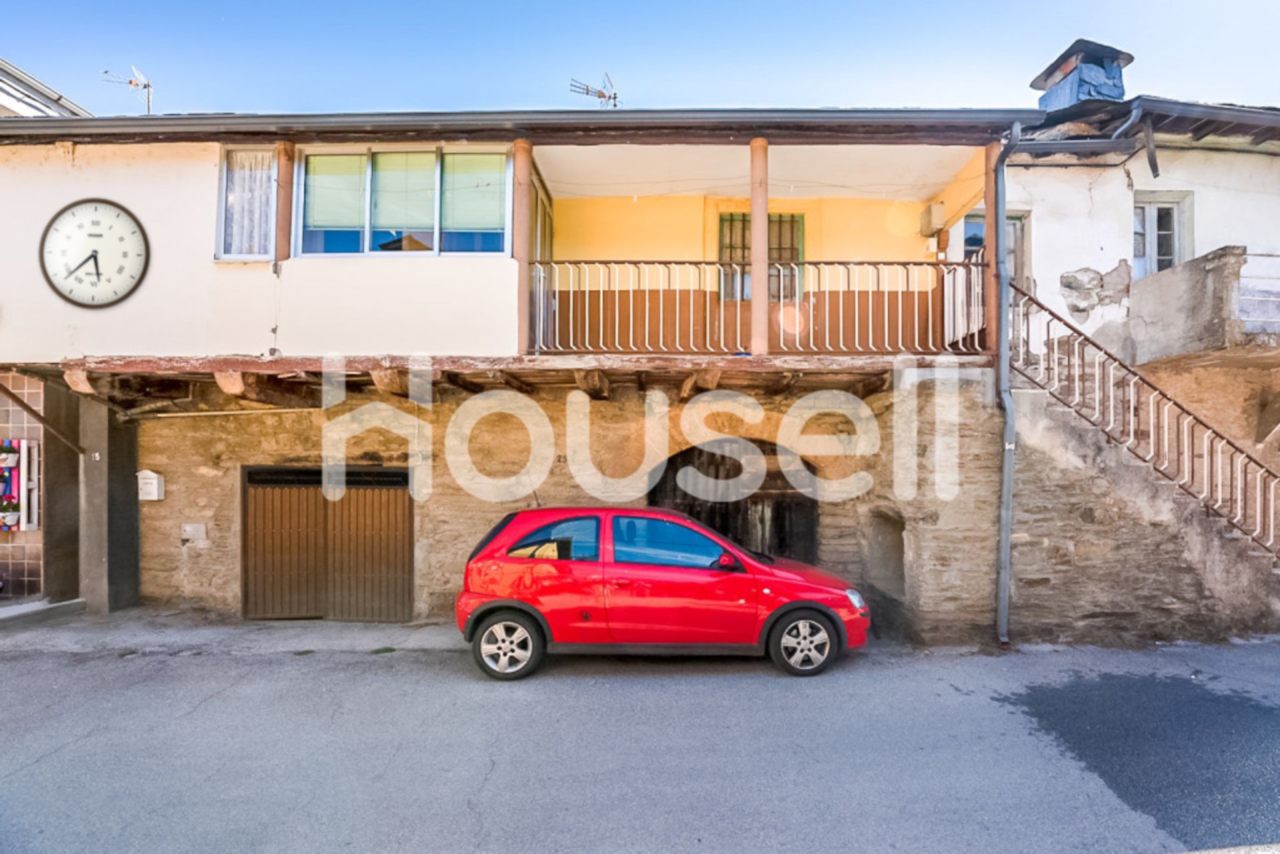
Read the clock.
5:38
